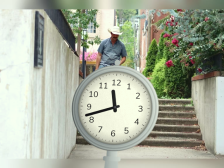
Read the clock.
11:42
